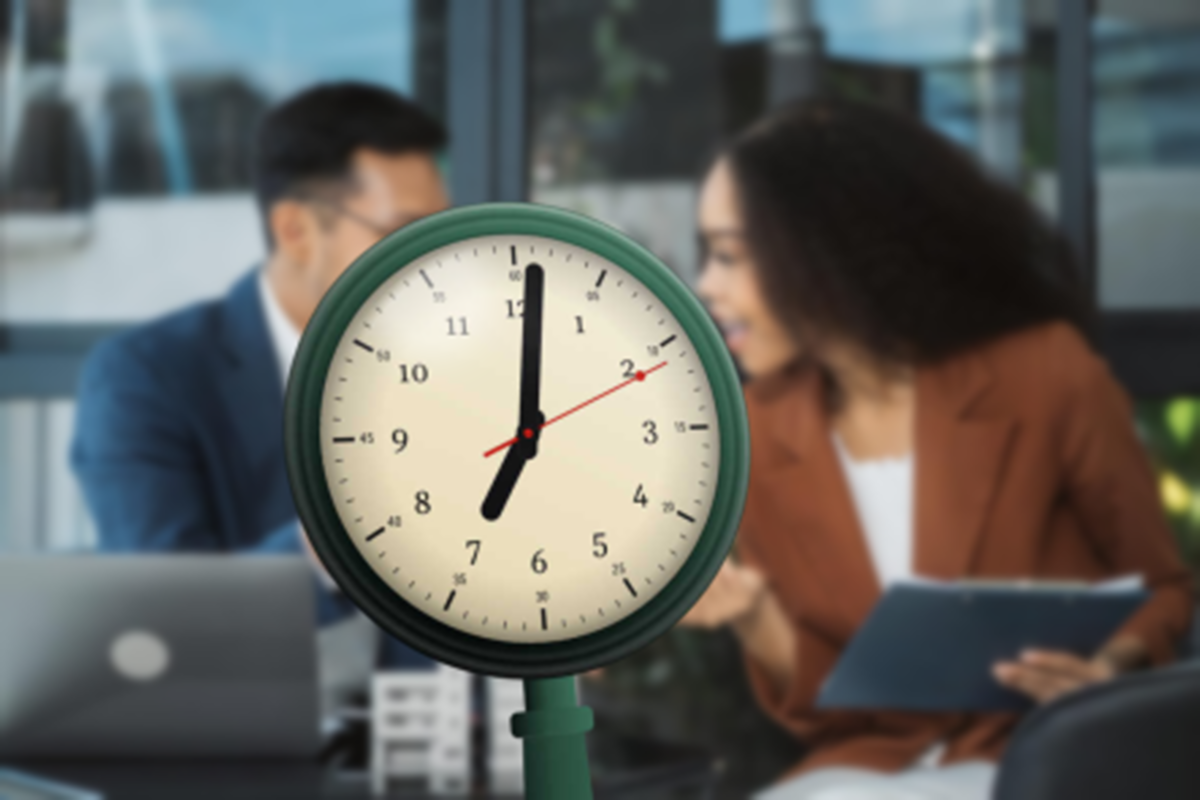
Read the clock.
7:01:11
